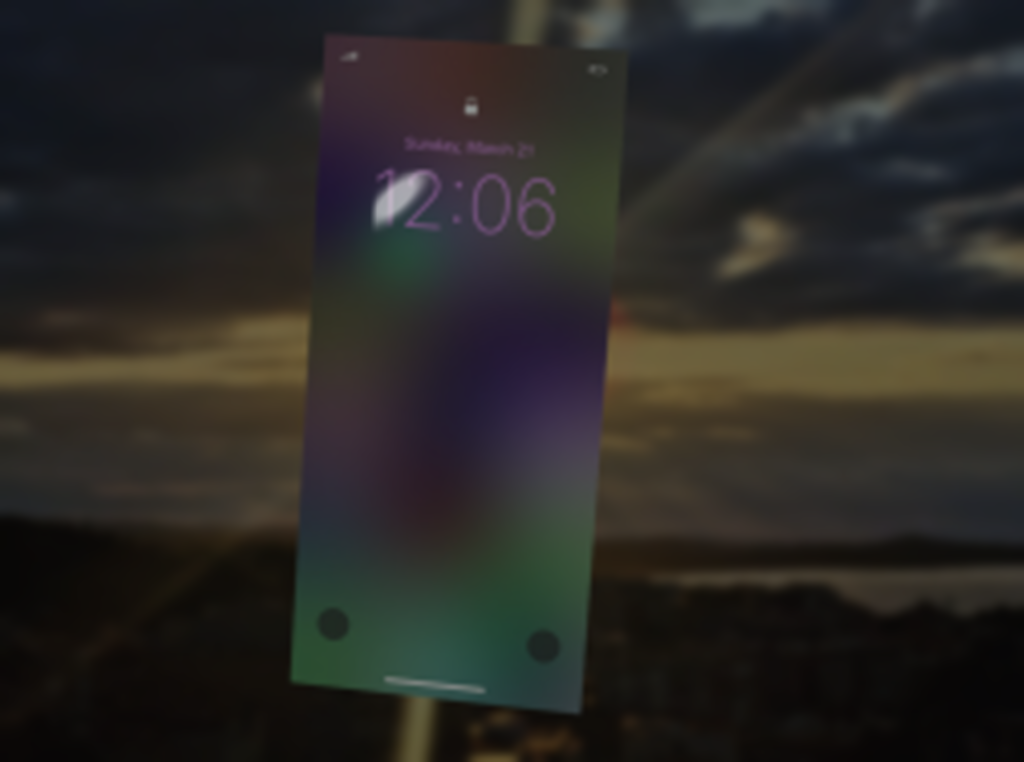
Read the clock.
12:06
